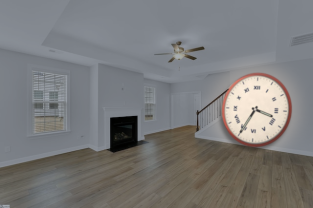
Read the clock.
3:35
